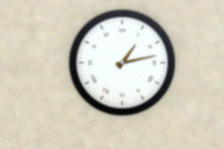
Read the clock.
1:13
